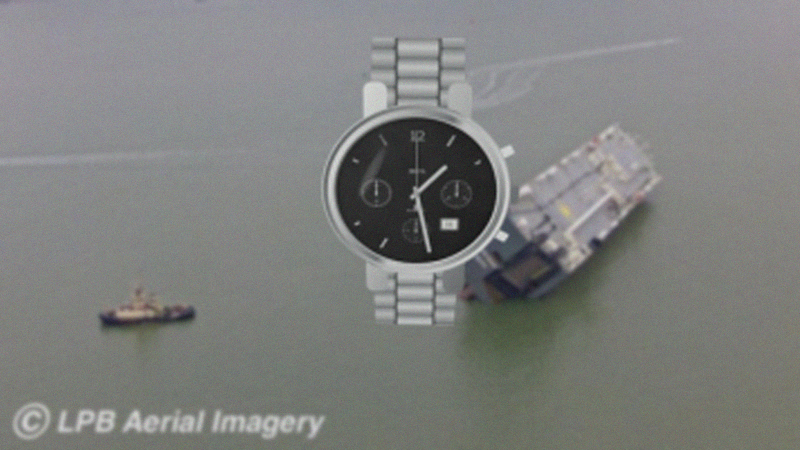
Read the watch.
1:28
